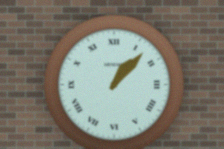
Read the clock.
1:07
